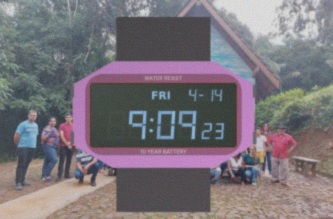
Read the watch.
9:09:23
